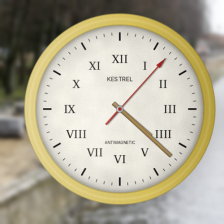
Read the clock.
4:22:07
